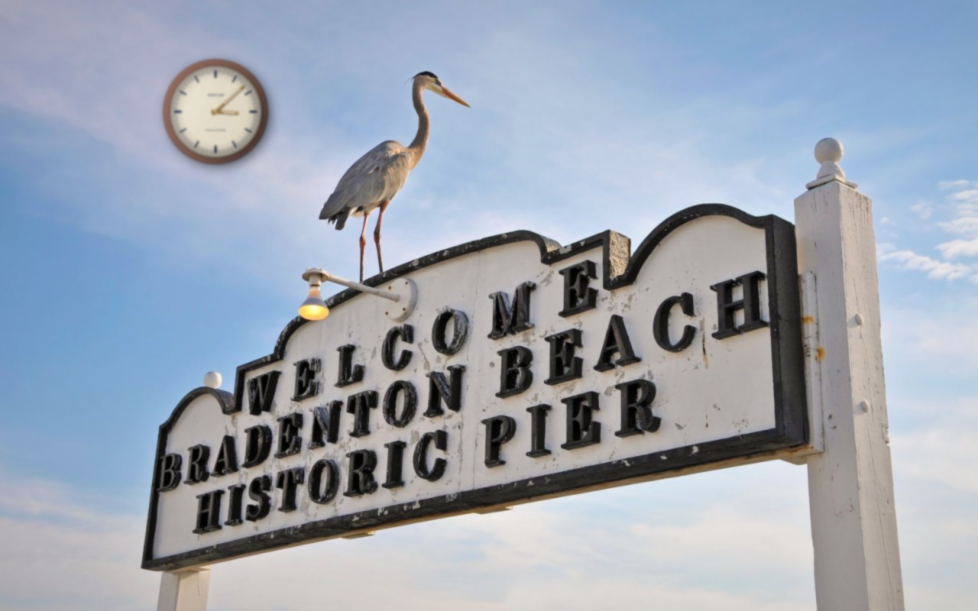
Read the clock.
3:08
